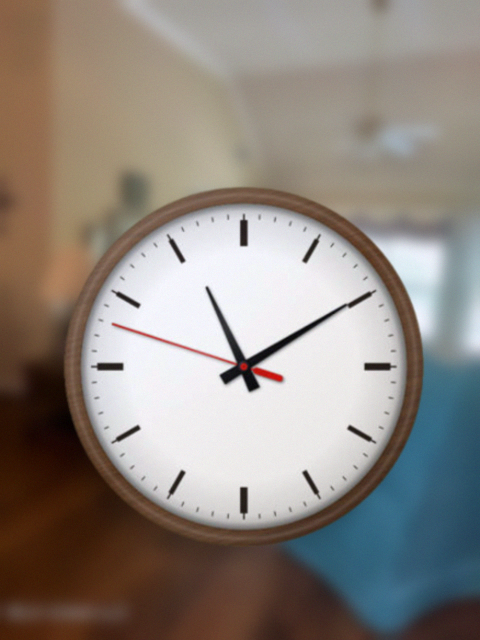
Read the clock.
11:09:48
